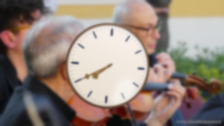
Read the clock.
7:40
